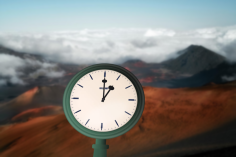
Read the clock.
1:00
